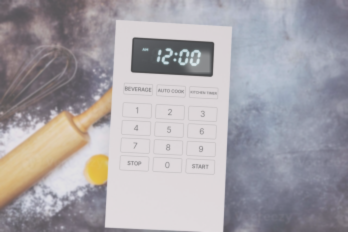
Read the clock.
12:00
